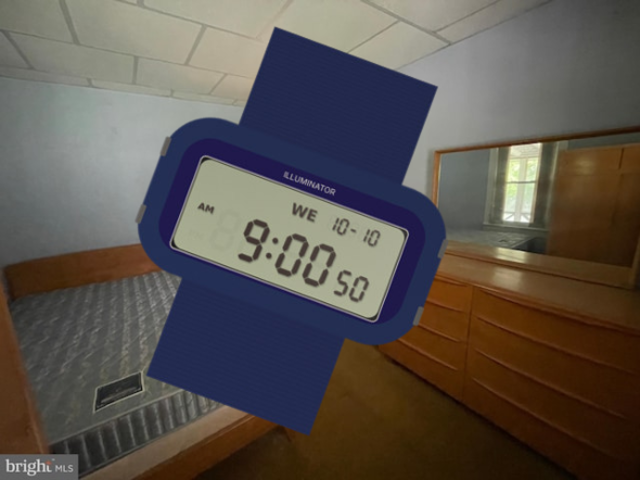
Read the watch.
9:00:50
